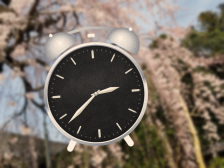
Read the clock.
2:38
